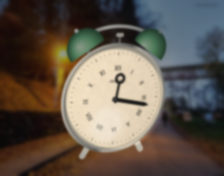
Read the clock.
12:17
